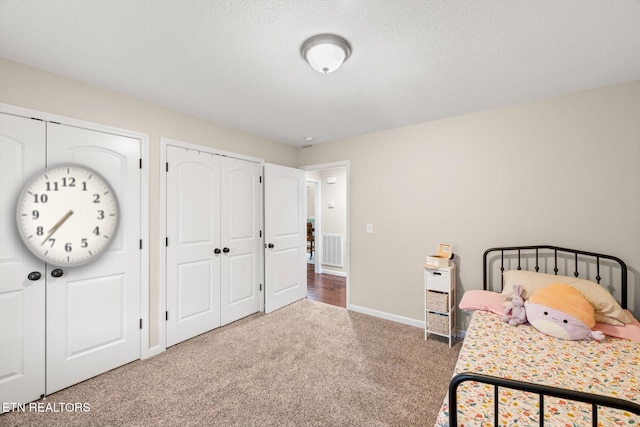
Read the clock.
7:37
